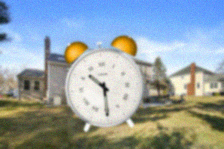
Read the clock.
10:30
